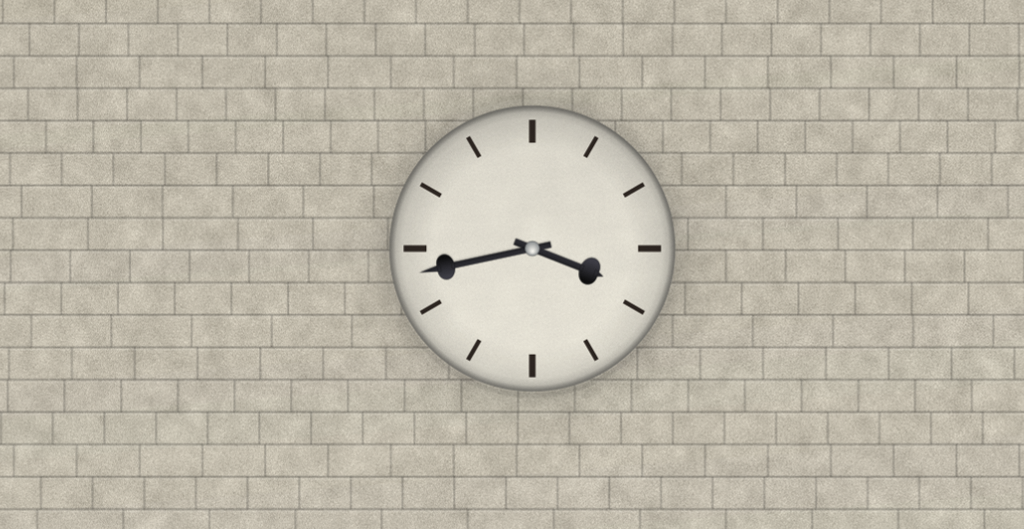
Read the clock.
3:43
